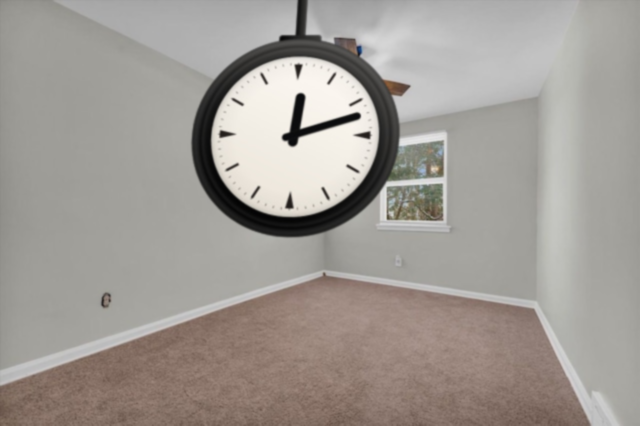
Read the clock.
12:12
